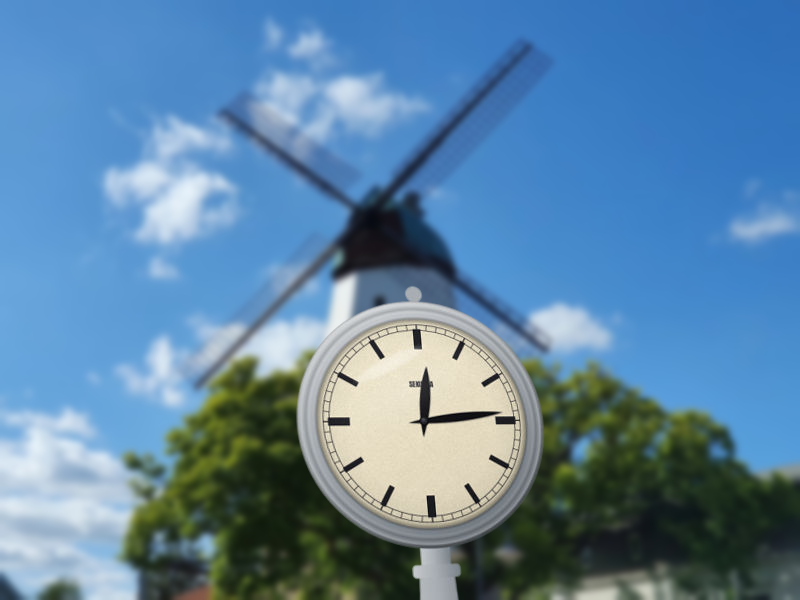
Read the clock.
12:14
